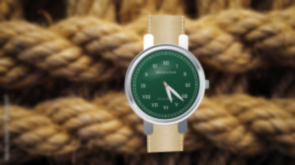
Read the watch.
5:22
